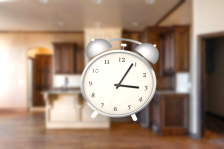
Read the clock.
3:04
